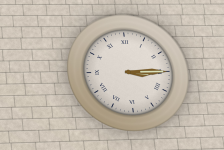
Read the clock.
3:15
